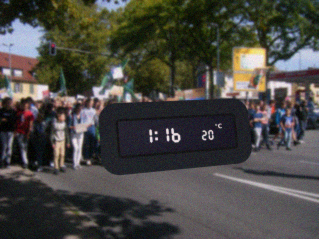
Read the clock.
1:16
